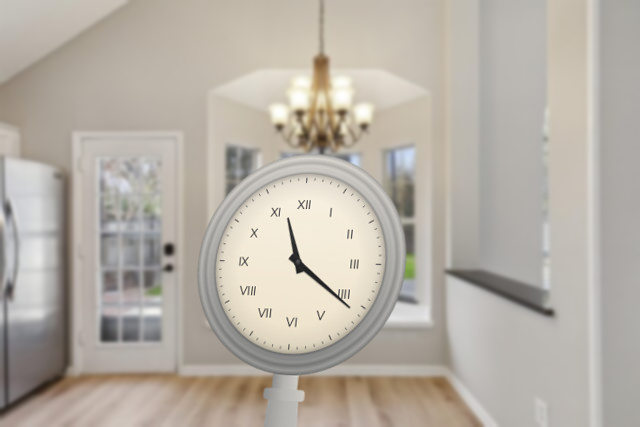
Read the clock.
11:21
